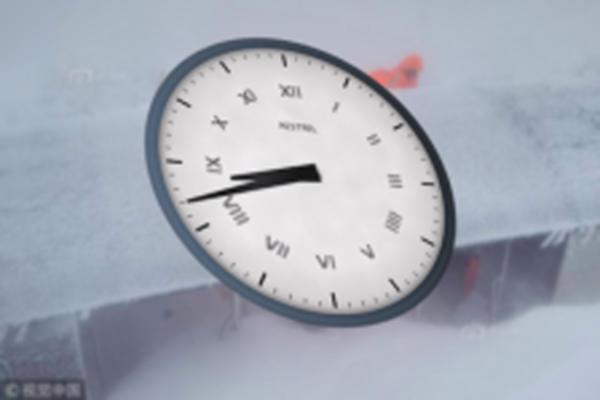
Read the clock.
8:42
